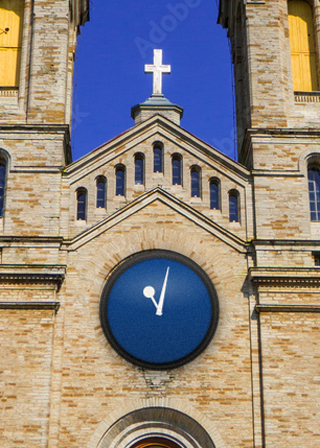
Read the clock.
11:02
